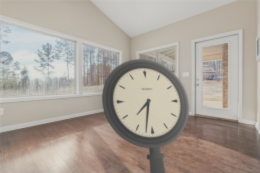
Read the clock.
7:32
